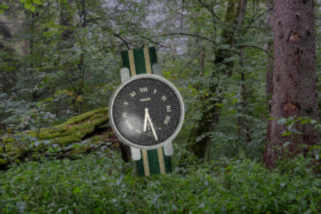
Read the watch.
6:28
